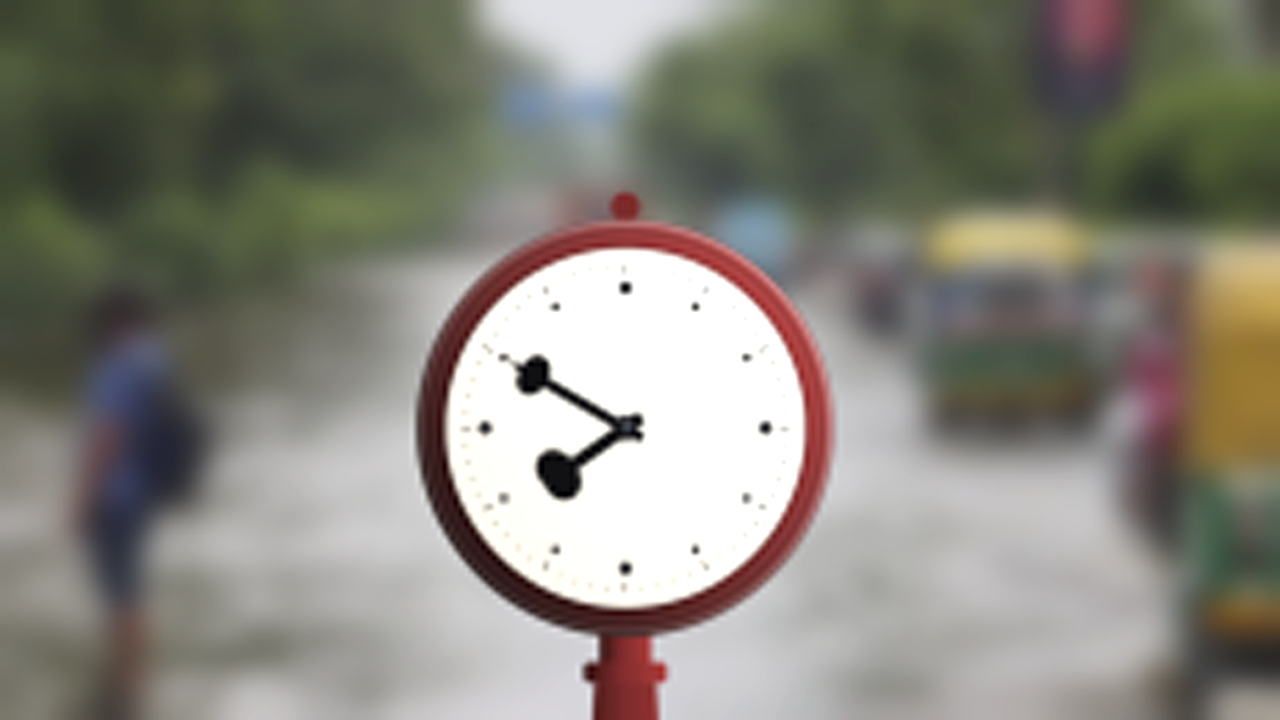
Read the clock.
7:50
